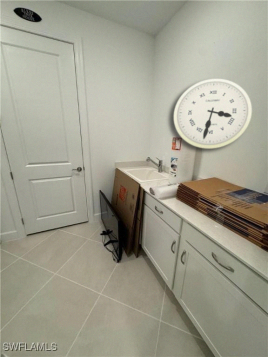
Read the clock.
3:32
